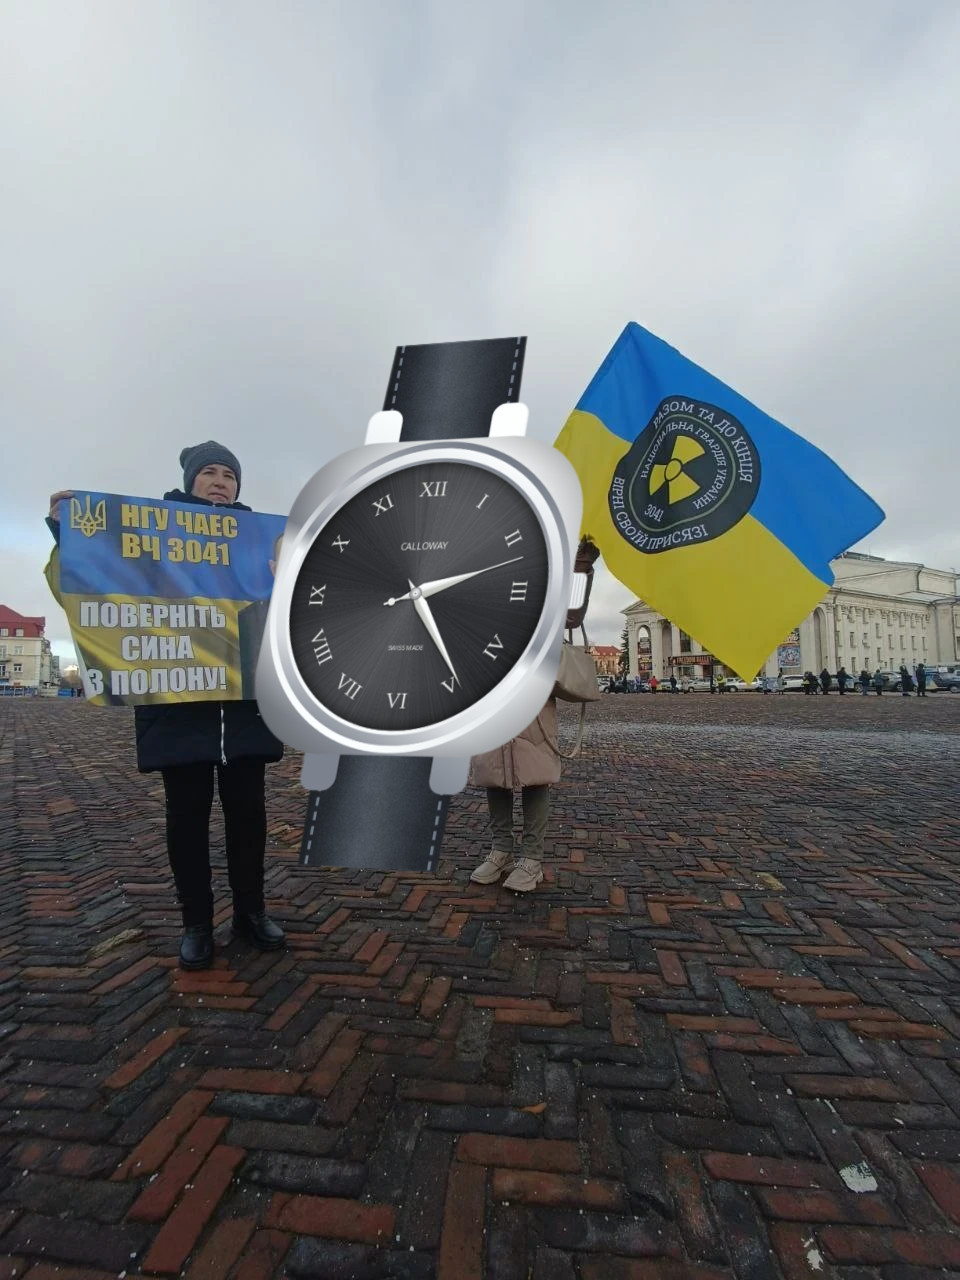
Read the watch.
2:24:12
